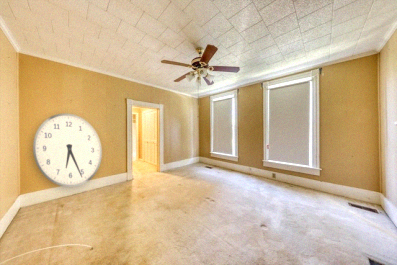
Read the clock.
6:26
